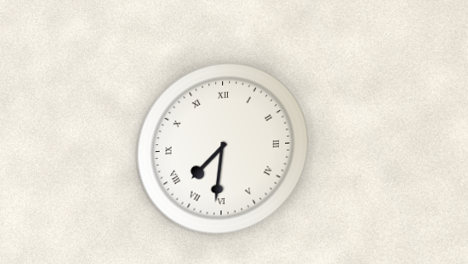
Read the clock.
7:31
